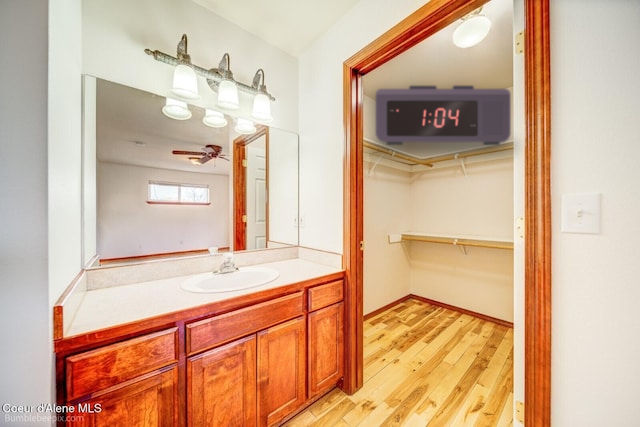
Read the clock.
1:04
